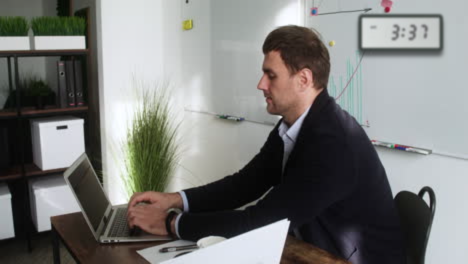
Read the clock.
3:37
